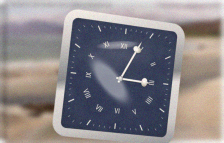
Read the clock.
3:04
